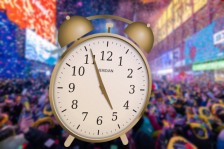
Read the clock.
4:56
